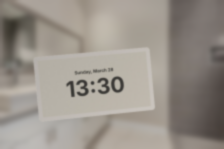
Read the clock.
13:30
